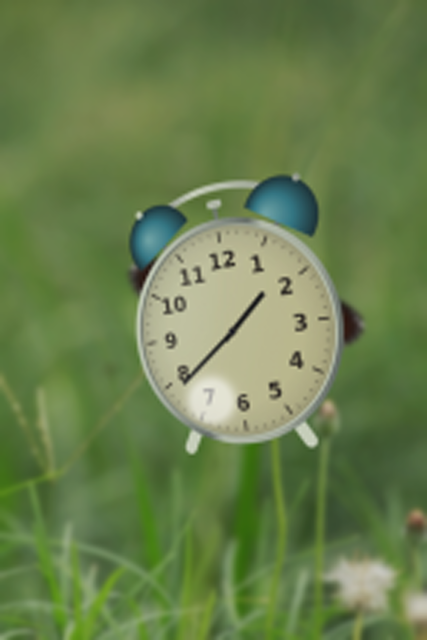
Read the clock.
1:39
